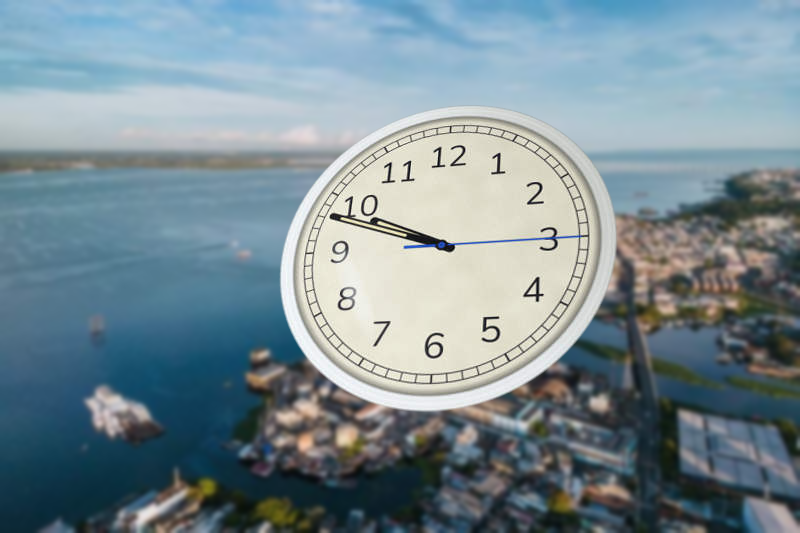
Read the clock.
9:48:15
